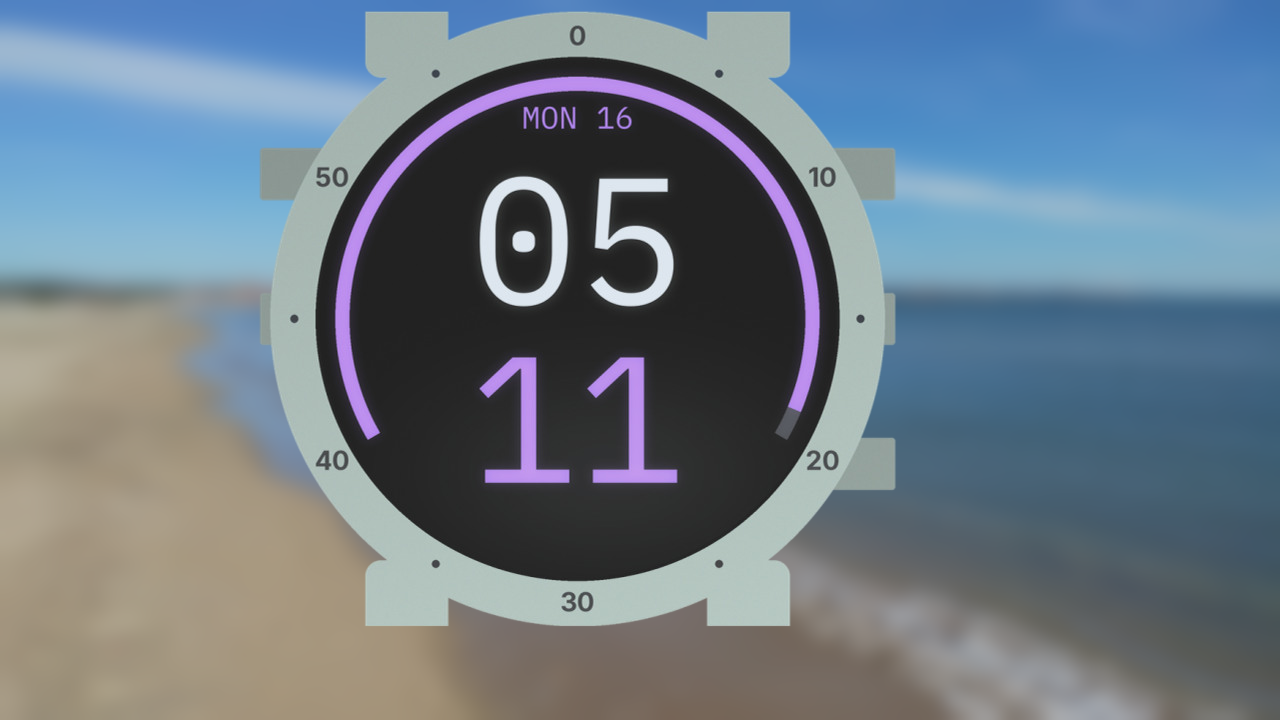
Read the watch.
5:11
